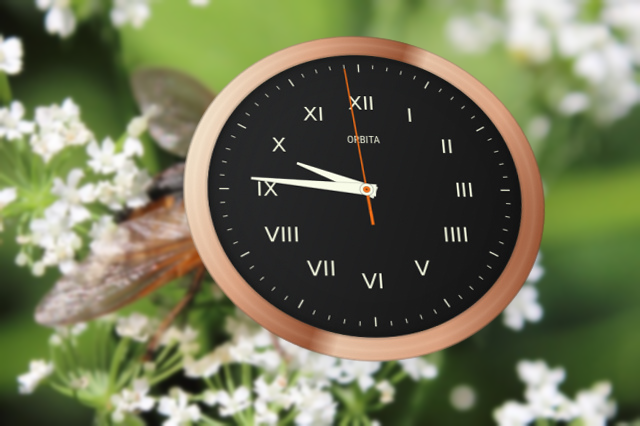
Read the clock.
9:45:59
